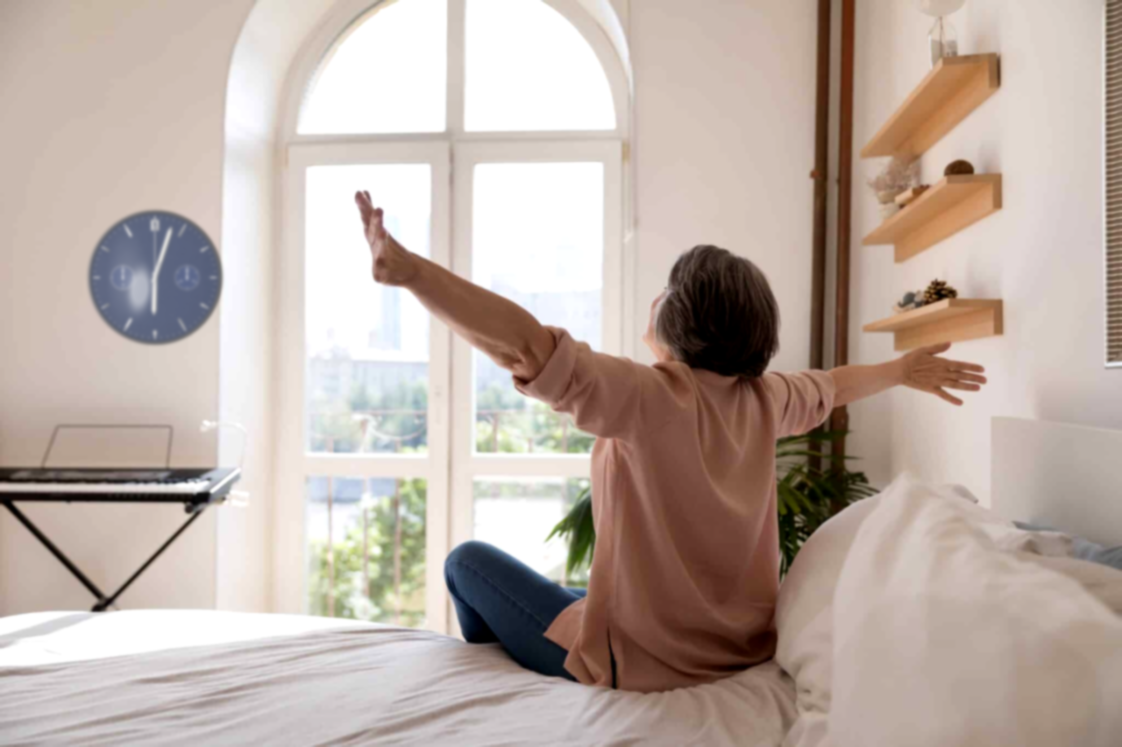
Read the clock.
6:03
